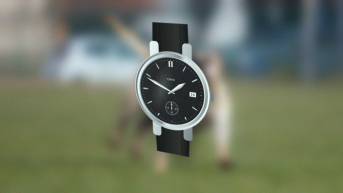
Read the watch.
1:49
